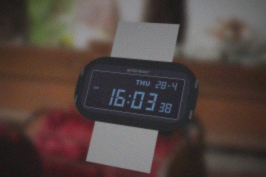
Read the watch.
16:03
